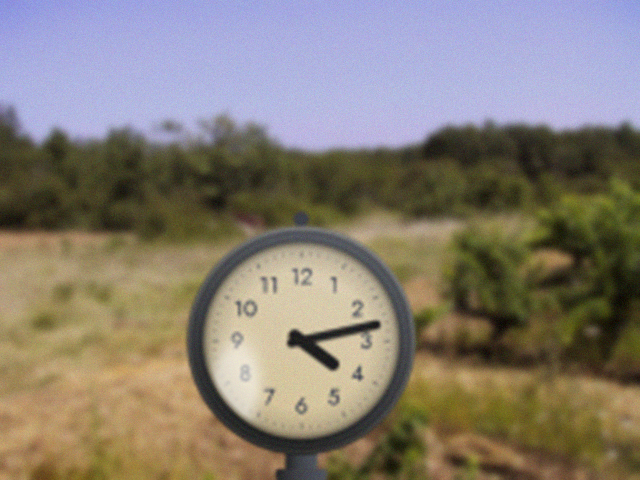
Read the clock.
4:13
